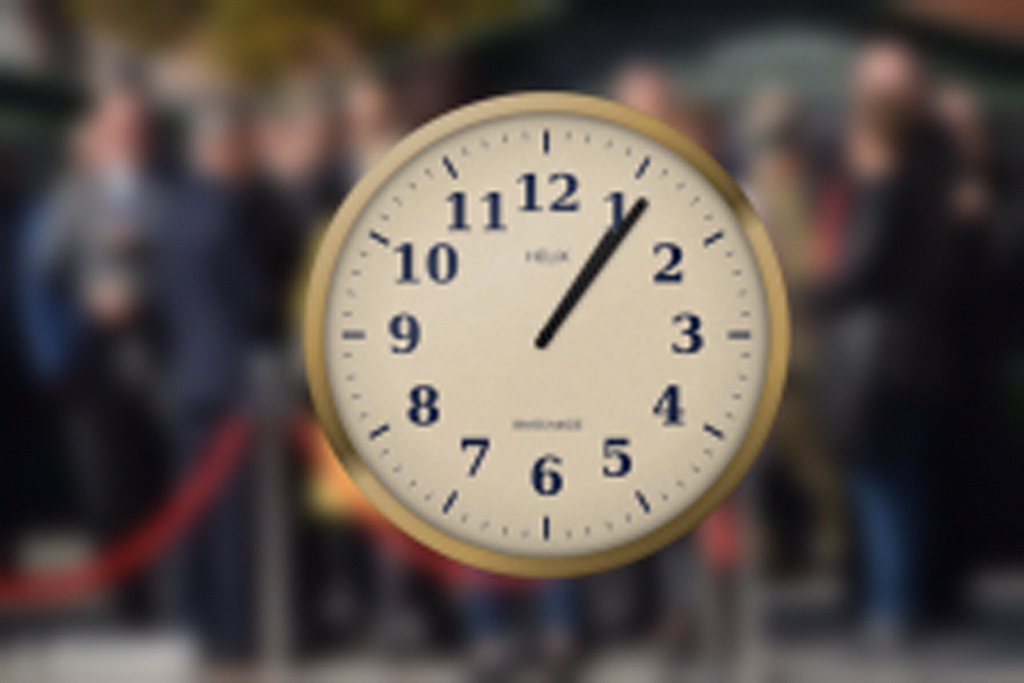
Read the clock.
1:06
